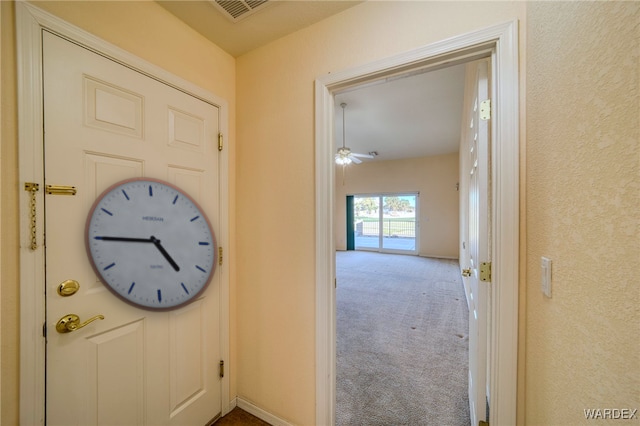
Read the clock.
4:45
